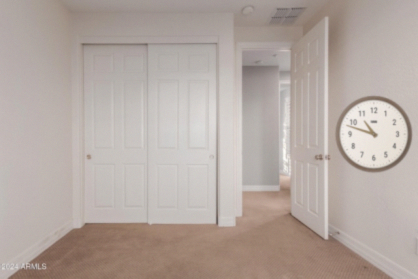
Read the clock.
10:48
